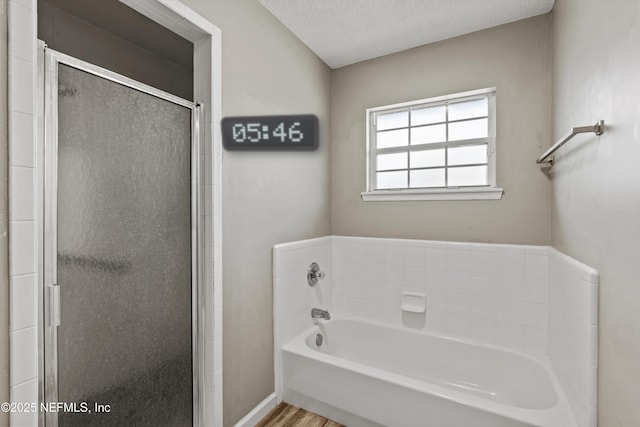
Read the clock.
5:46
